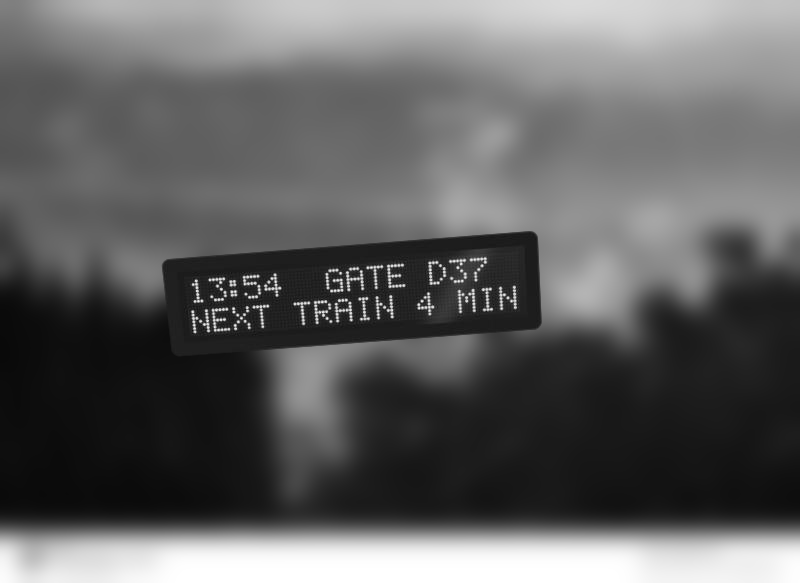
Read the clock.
13:54
